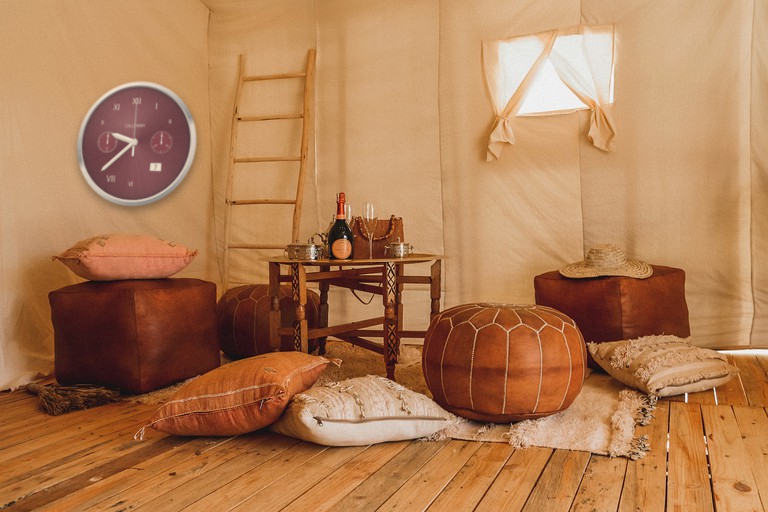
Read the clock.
9:38
